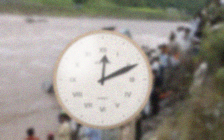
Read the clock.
12:11
